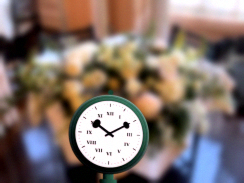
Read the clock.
10:10
